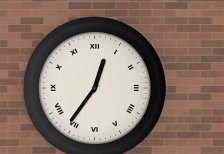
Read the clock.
12:36
